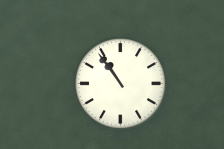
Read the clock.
10:54
